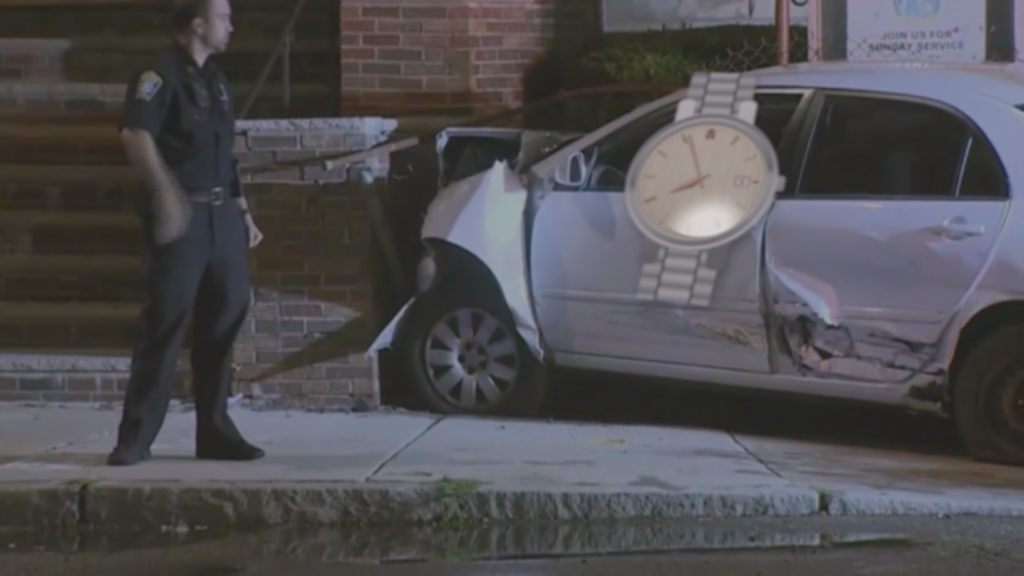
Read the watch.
7:56
